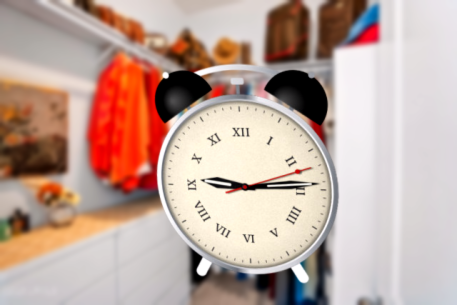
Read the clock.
9:14:12
